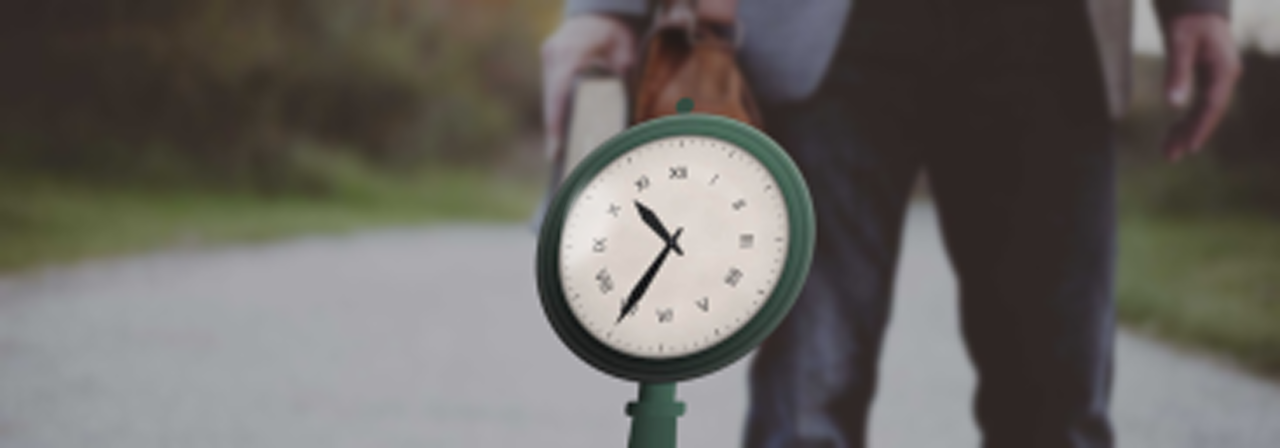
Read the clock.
10:35
